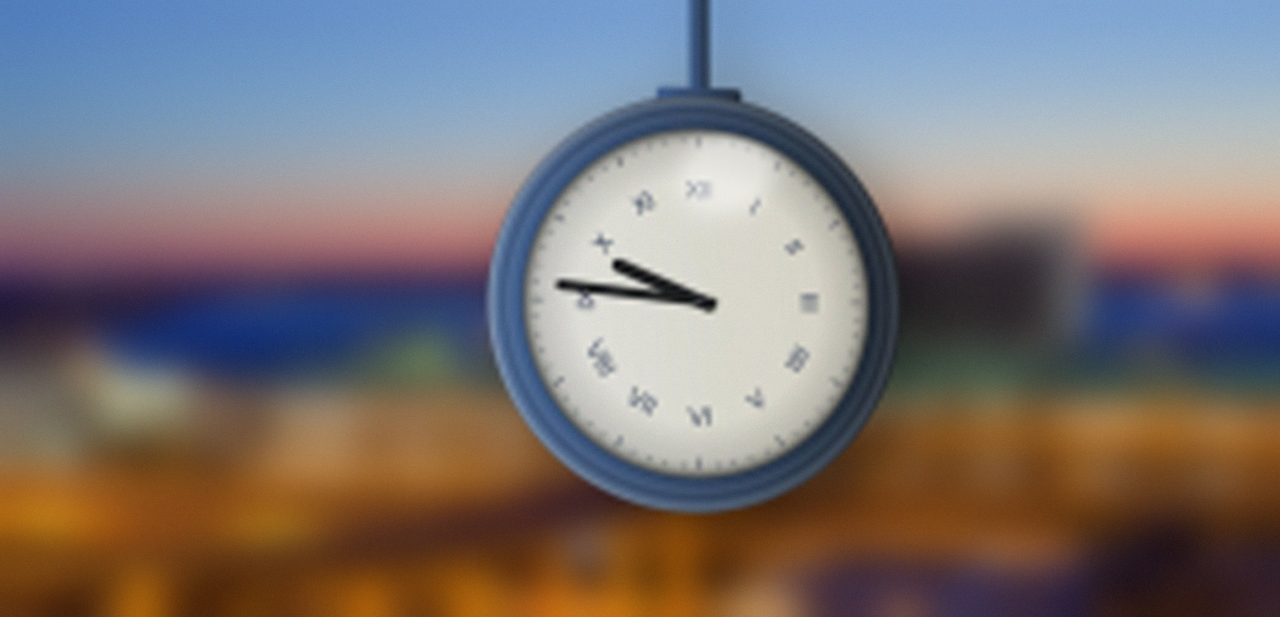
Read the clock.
9:46
